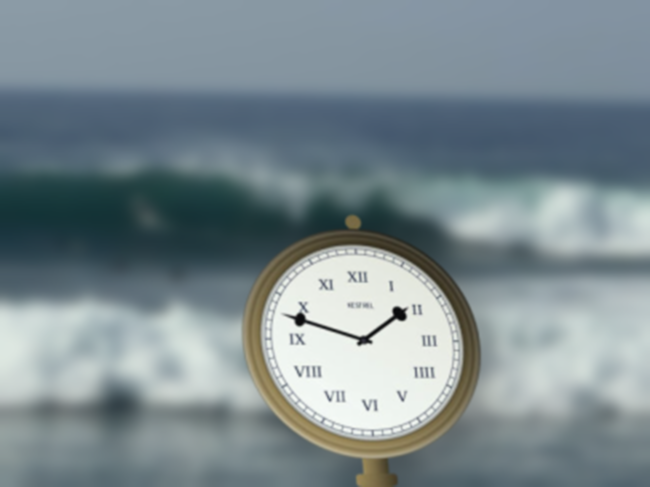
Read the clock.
1:48
